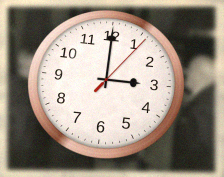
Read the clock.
3:00:06
